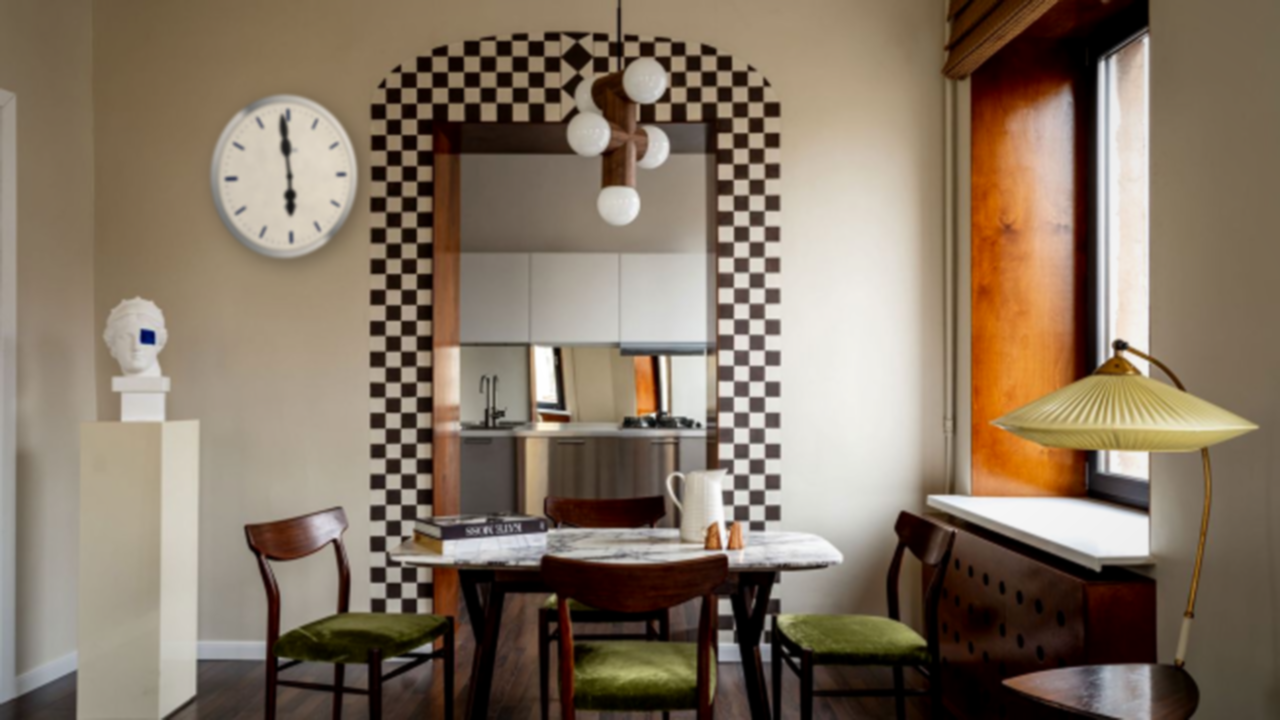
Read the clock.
5:59
